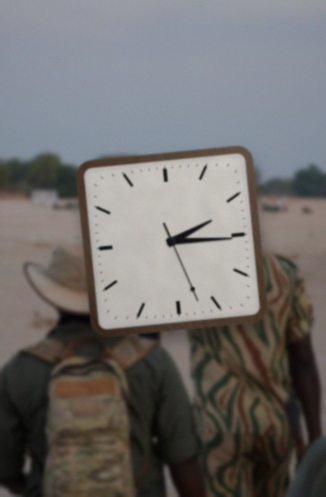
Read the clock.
2:15:27
